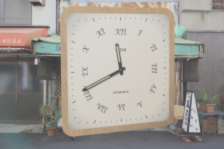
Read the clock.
11:41
